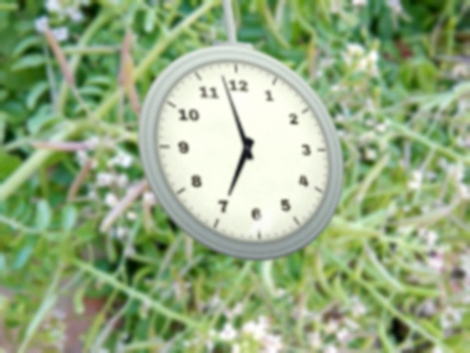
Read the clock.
6:58
